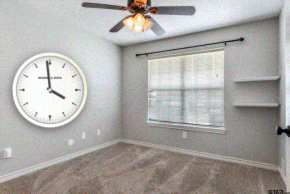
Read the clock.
3:59
